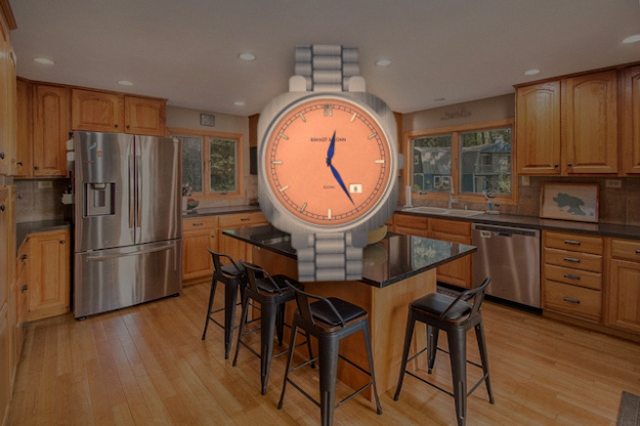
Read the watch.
12:25
